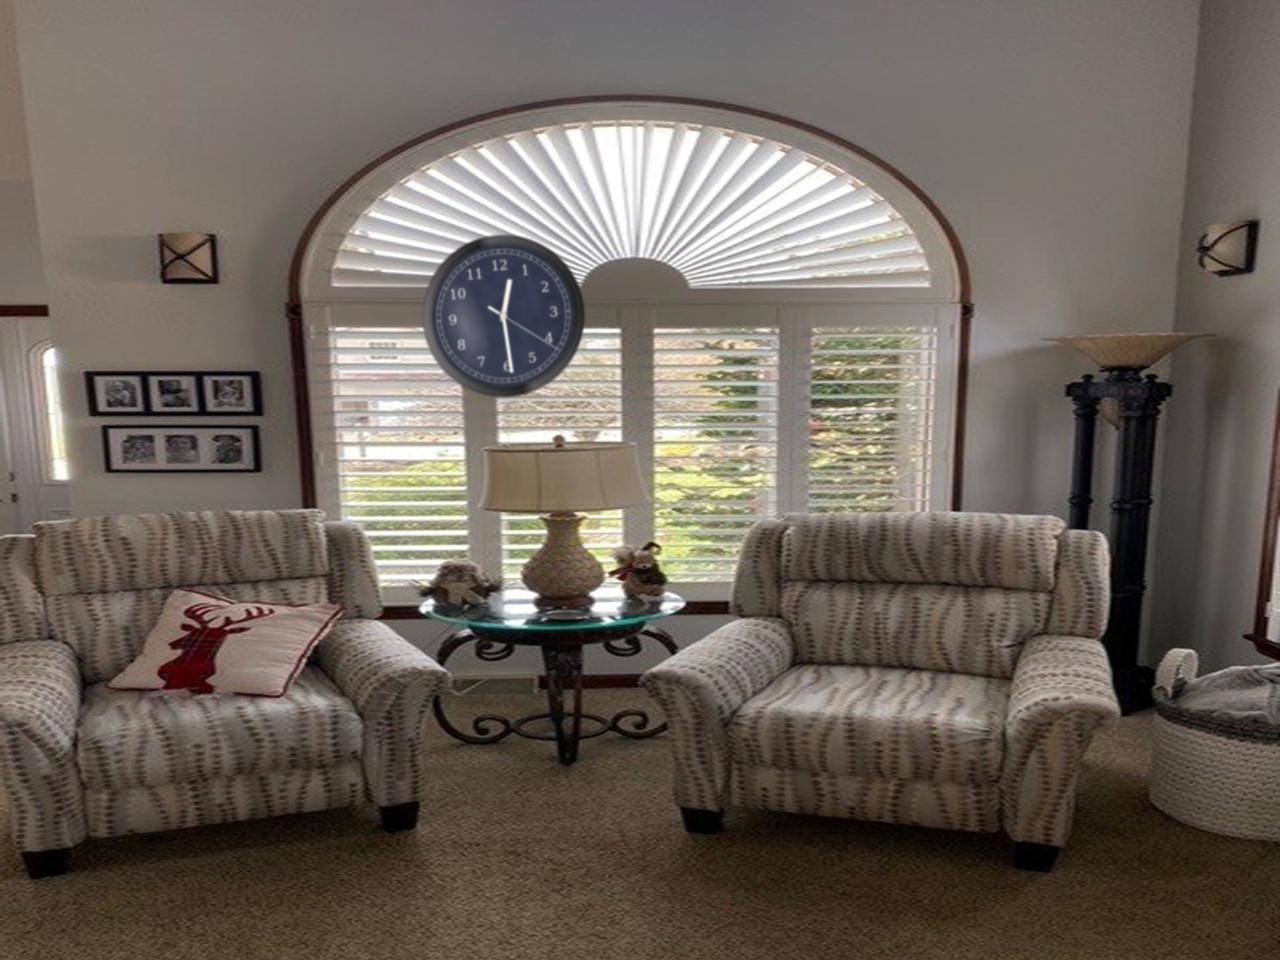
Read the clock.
12:29:21
